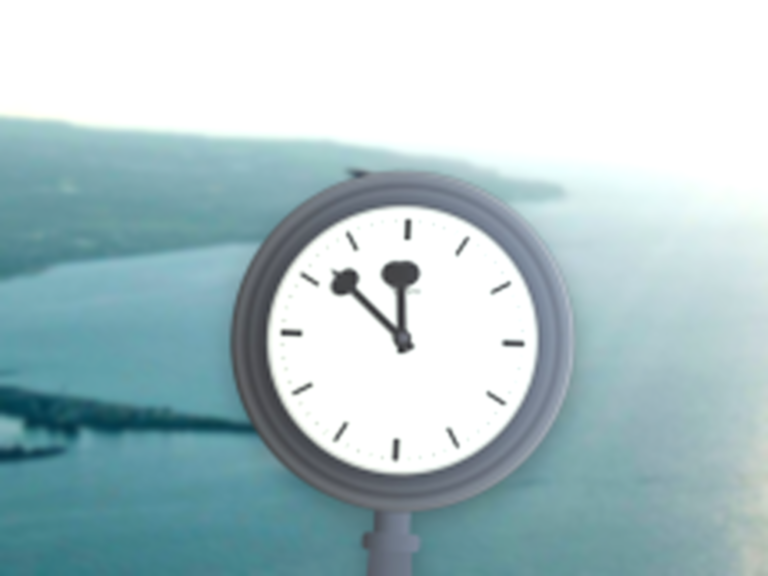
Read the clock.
11:52
